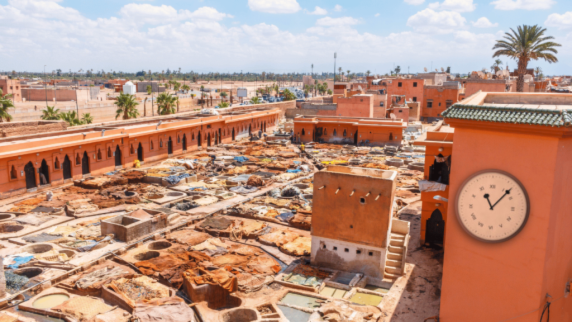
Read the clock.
11:07
